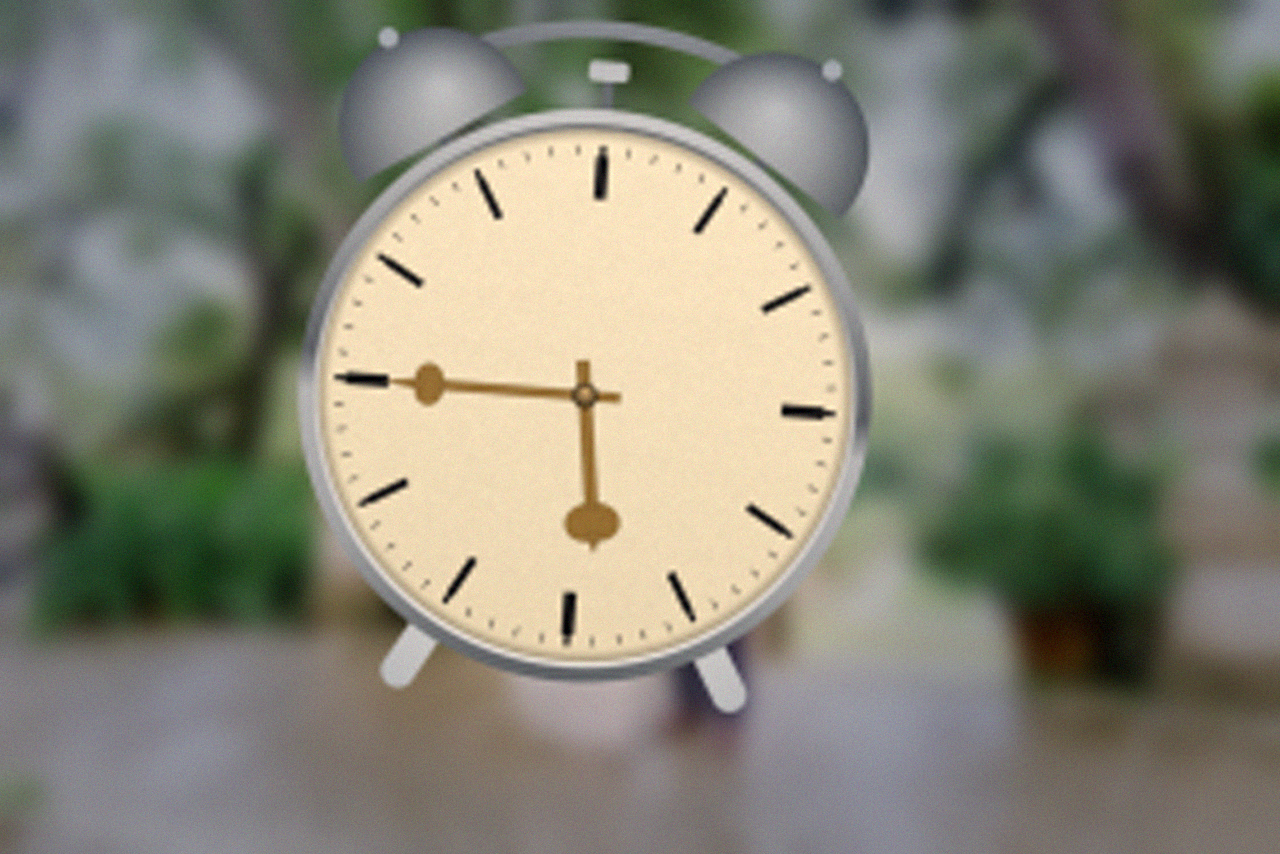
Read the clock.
5:45
